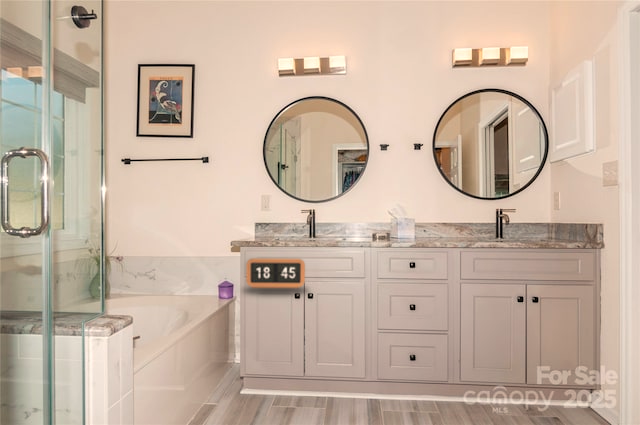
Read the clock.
18:45
